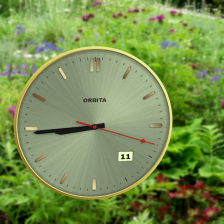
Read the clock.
8:44:18
